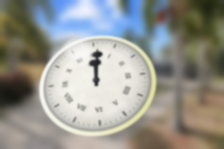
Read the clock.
12:01
